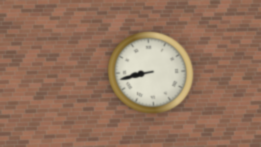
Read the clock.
8:43
